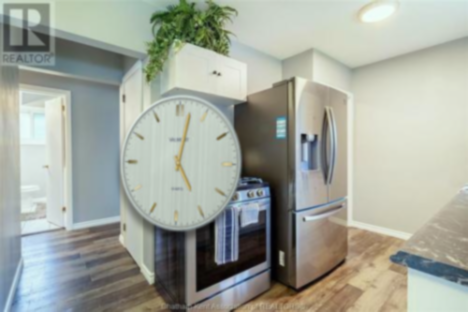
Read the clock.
5:02
